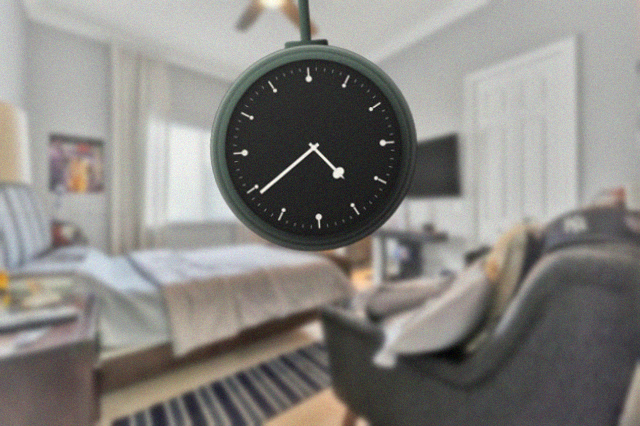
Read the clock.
4:39
